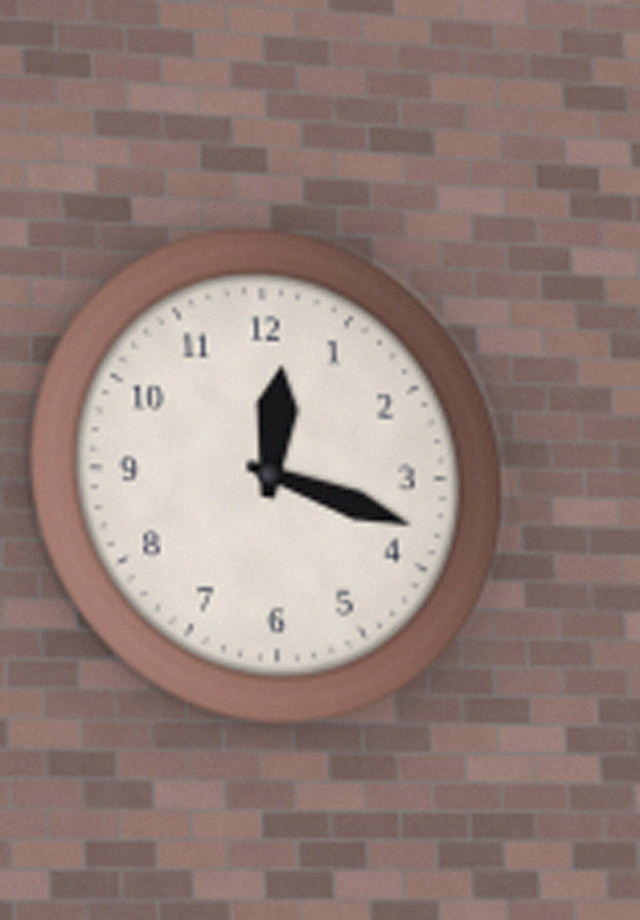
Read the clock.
12:18
